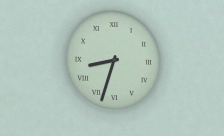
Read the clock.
8:33
